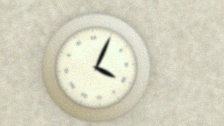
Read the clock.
4:05
